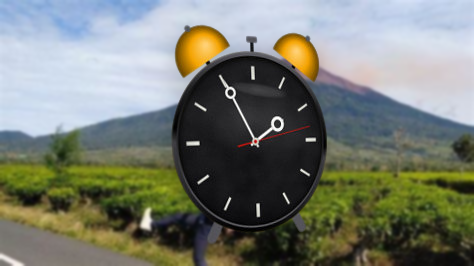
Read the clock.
1:55:13
